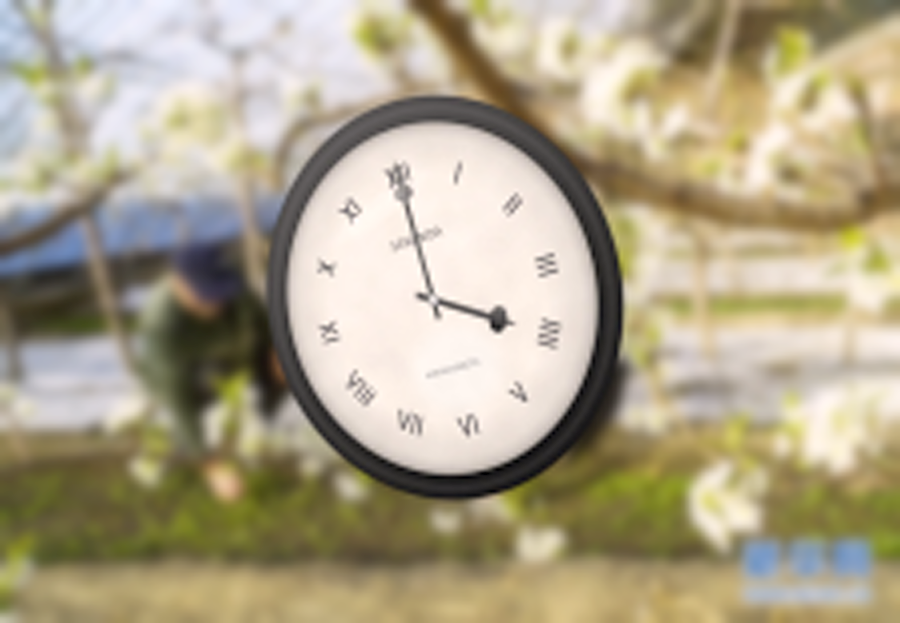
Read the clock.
4:00
